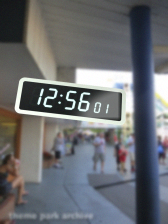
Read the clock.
12:56:01
